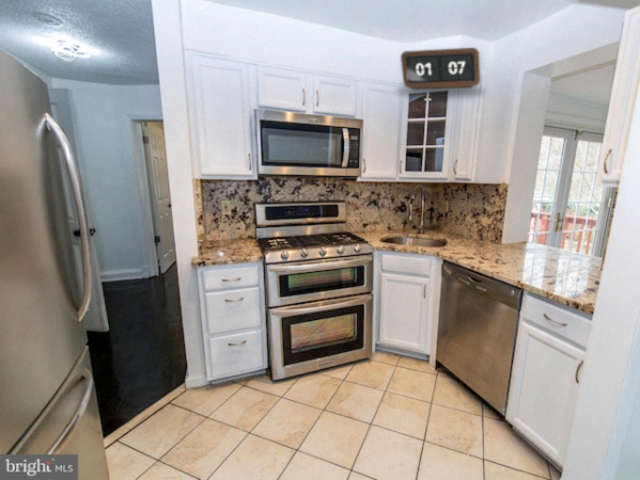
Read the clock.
1:07
